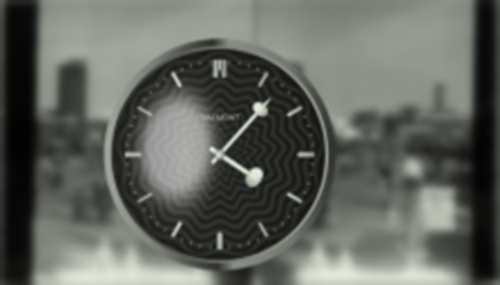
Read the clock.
4:07
